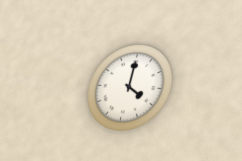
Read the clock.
4:00
